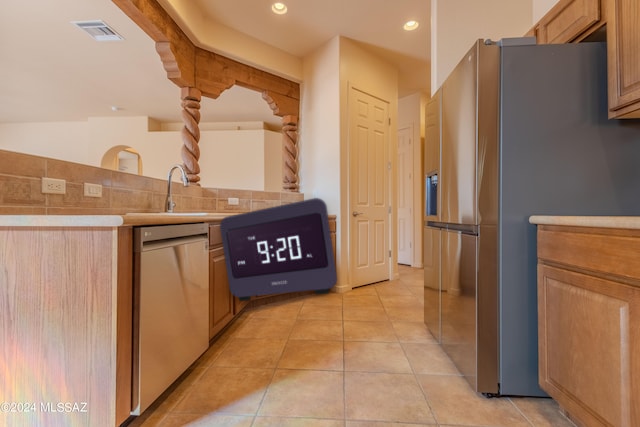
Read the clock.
9:20
